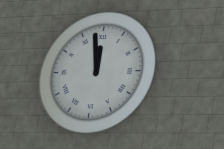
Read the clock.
11:58
